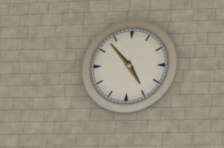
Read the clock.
4:53
